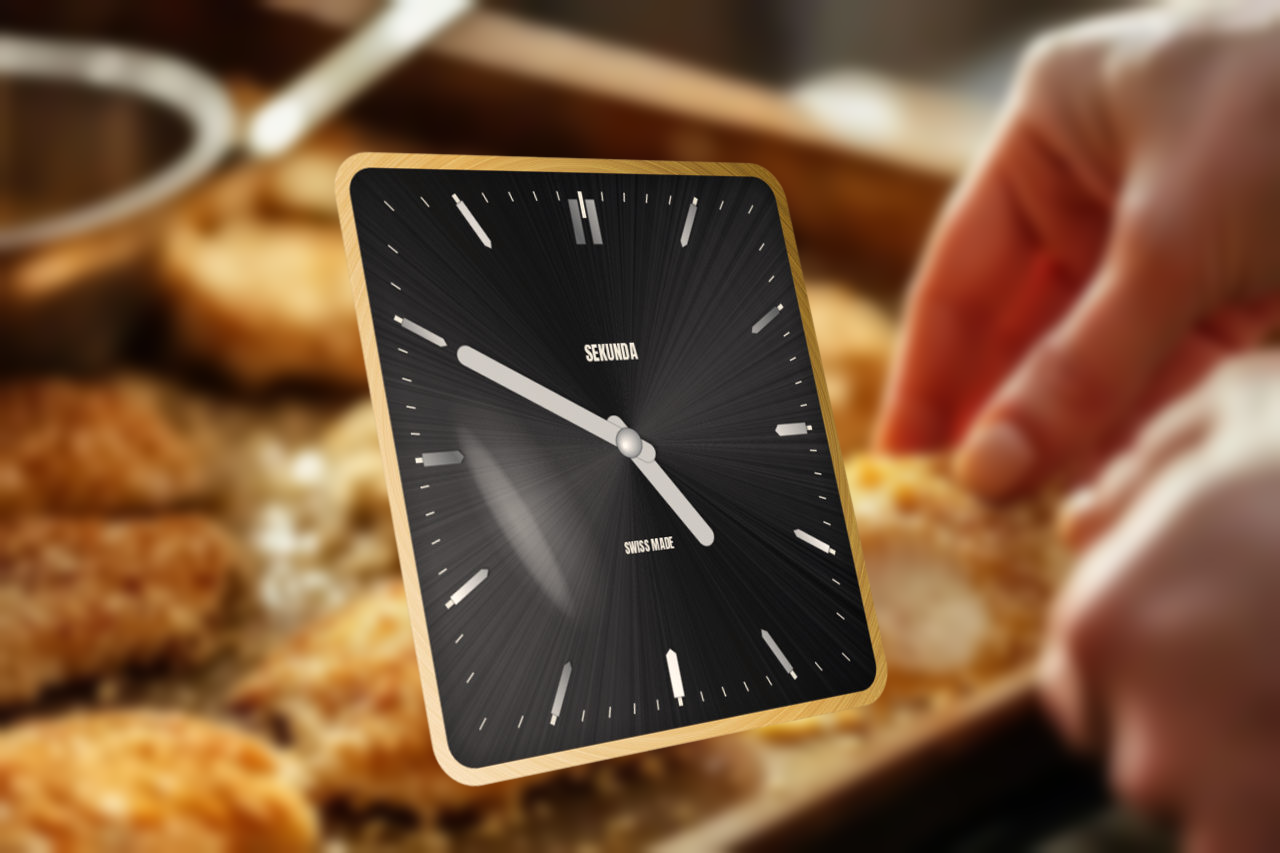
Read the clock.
4:50
